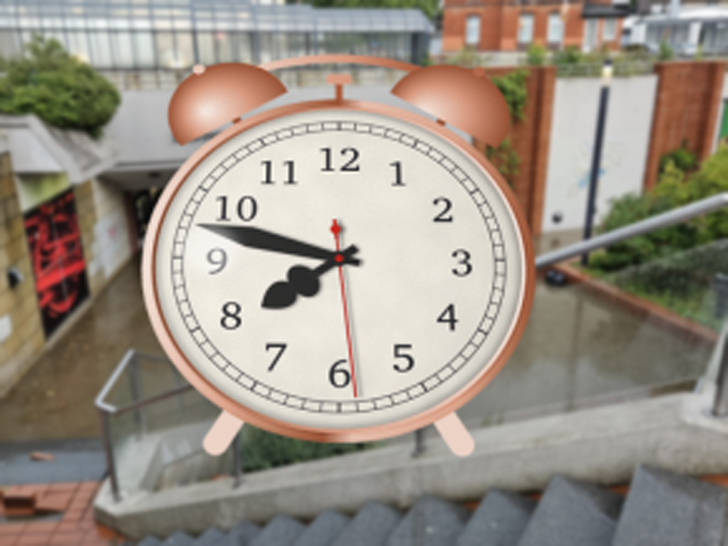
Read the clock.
7:47:29
